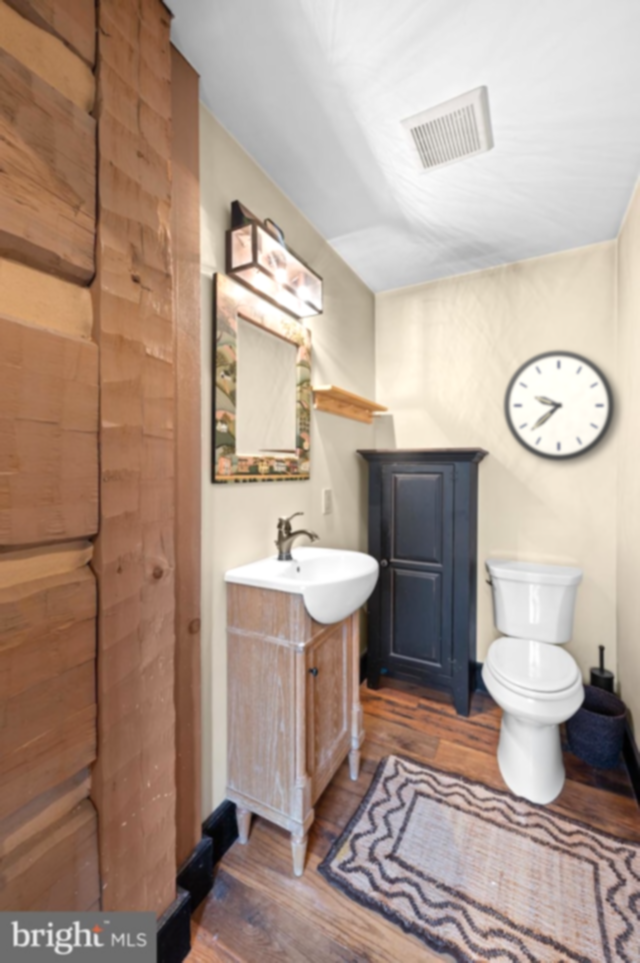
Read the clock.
9:38
